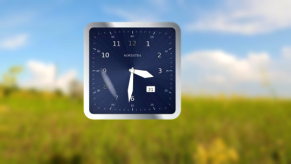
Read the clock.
3:31
